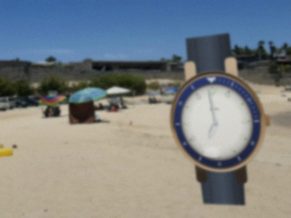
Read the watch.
6:59
